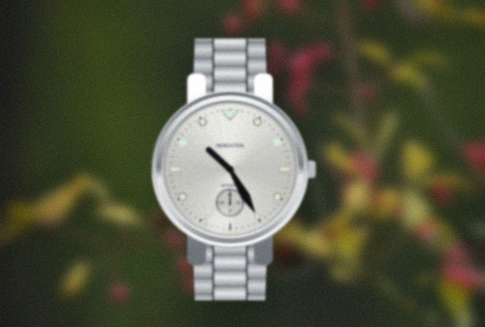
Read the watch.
10:25
